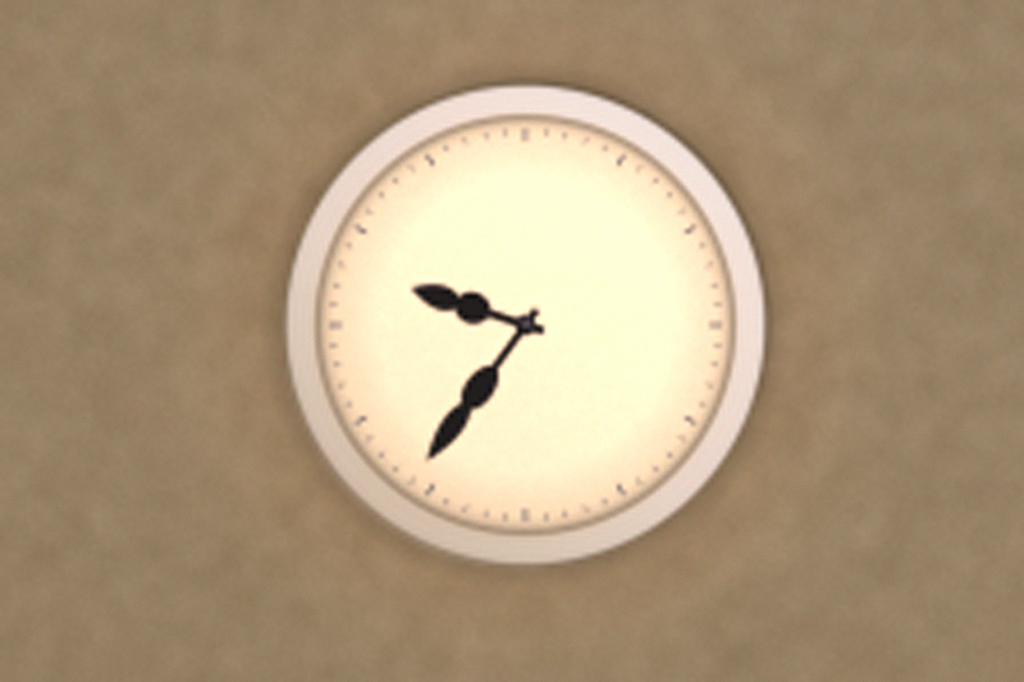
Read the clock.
9:36
